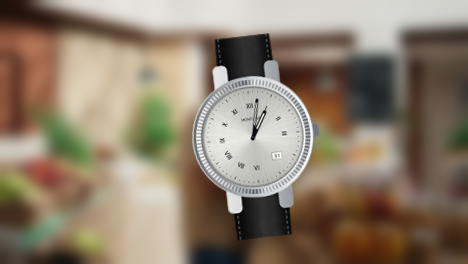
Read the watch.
1:02
